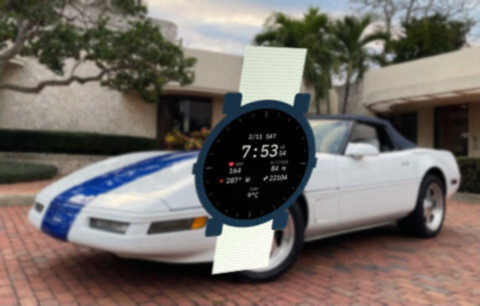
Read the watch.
7:53
